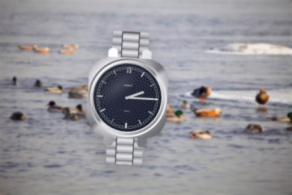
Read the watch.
2:15
